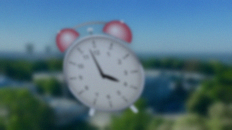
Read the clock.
3:58
